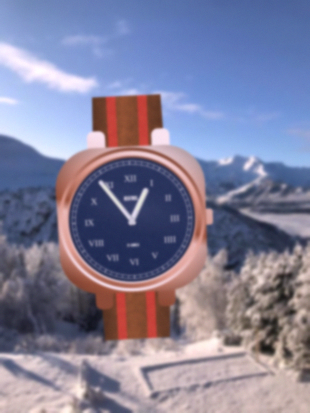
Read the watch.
12:54
